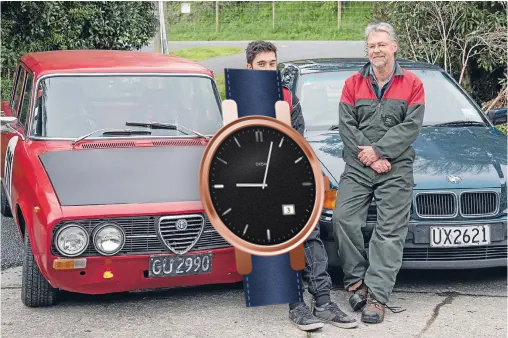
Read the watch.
9:03
